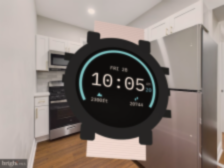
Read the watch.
10:05
